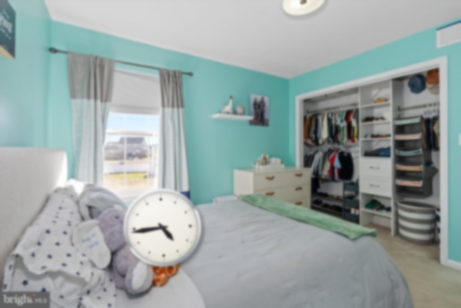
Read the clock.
4:44
